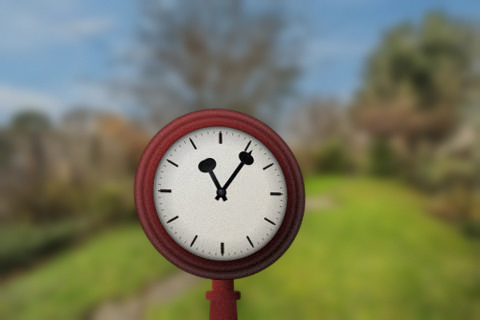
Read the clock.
11:06
